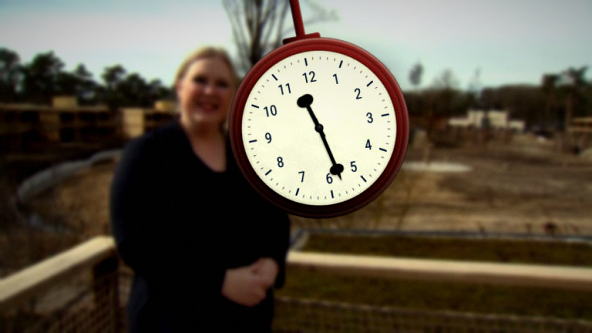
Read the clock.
11:28
